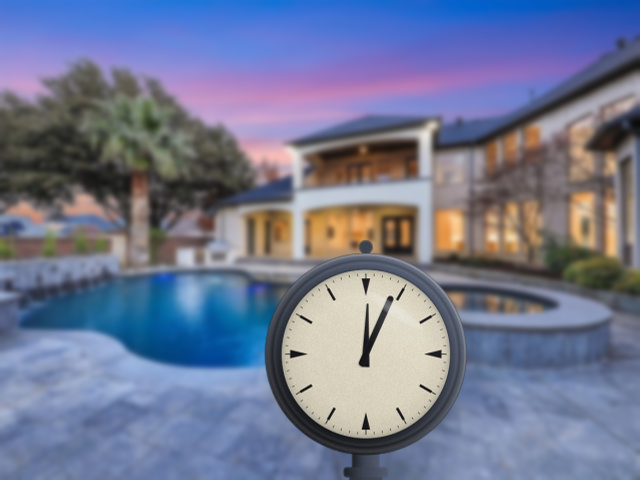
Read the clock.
12:04
